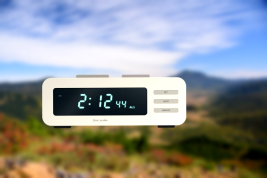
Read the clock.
2:12:44
